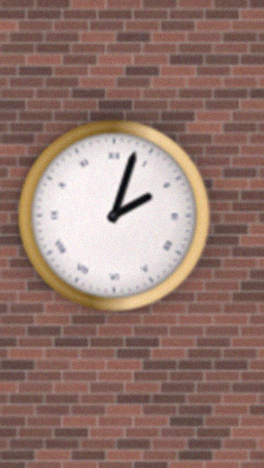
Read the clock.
2:03
